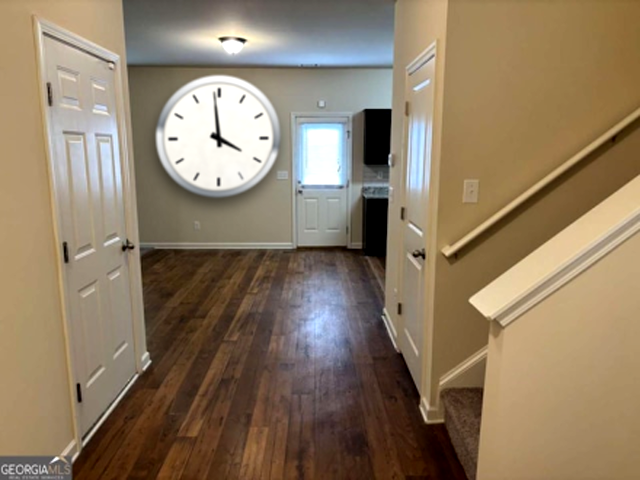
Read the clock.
3:59
